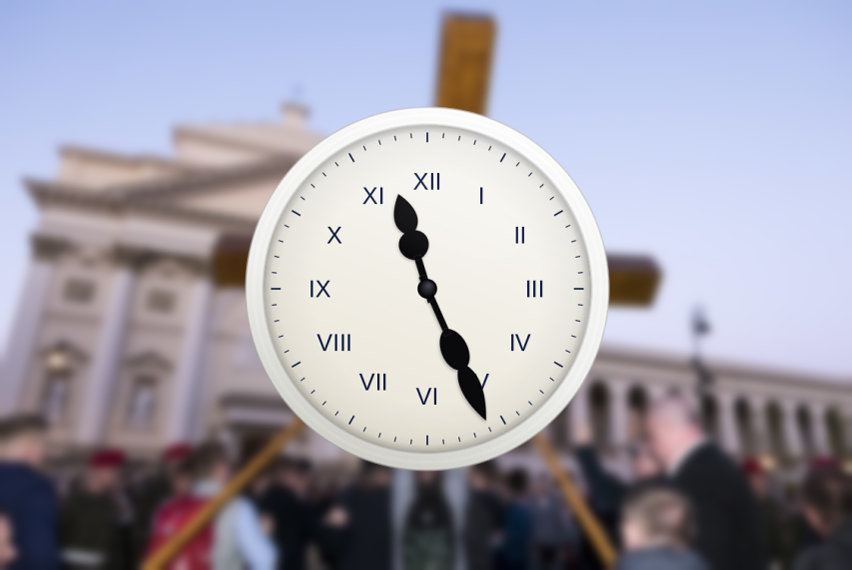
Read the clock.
11:26
